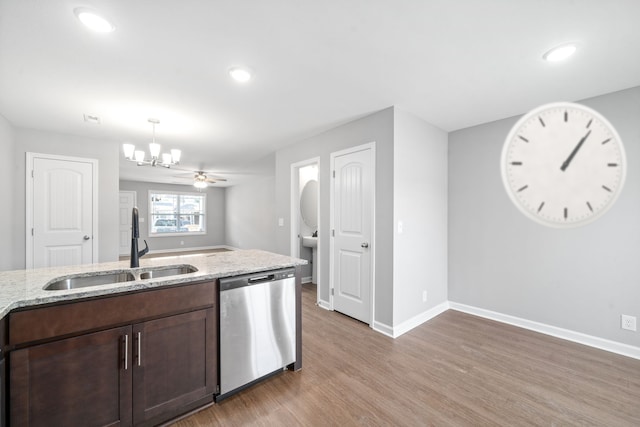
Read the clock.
1:06
